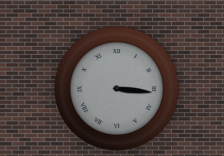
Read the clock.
3:16
